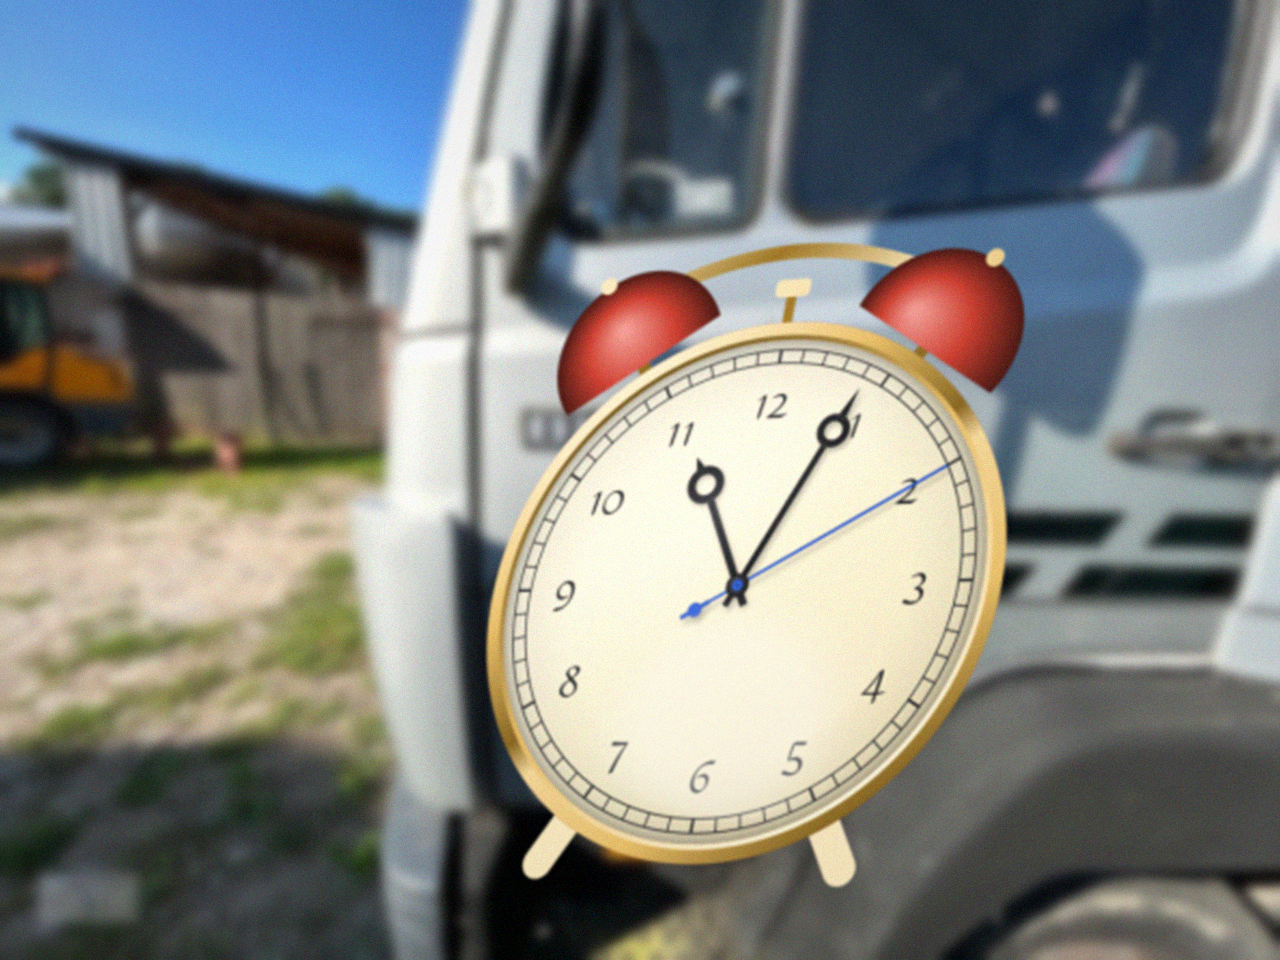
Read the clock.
11:04:10
